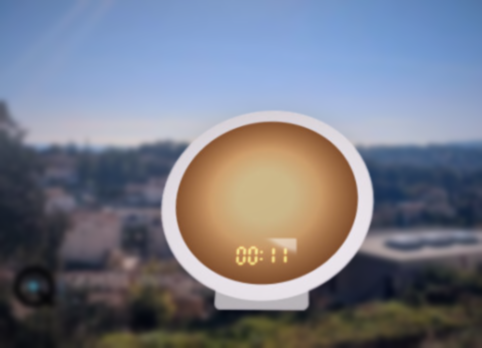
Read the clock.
0:11
